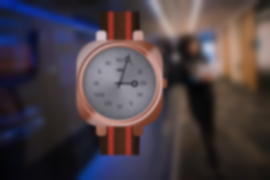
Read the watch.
3:03
